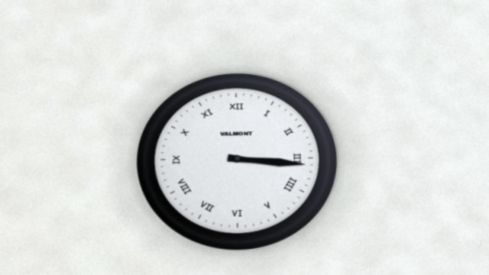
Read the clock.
3:16
